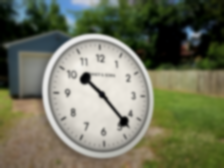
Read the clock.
10:23
